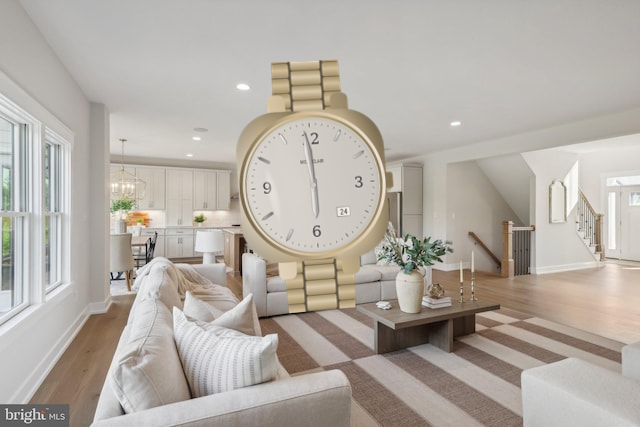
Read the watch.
5:59
